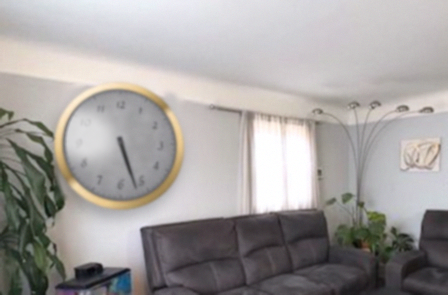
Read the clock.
5:27
